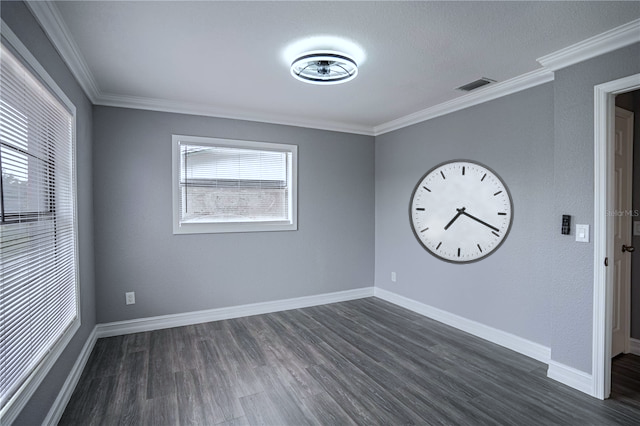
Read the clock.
7:19
